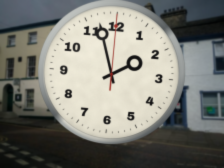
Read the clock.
1:57:00
